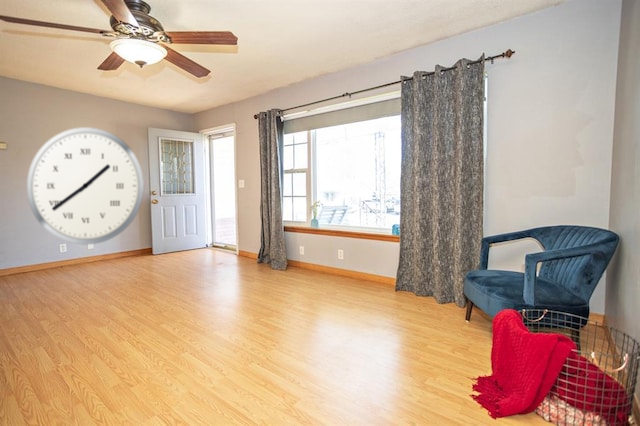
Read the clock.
1:39
